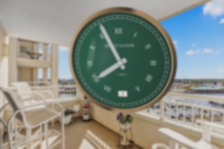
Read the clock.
7:56
